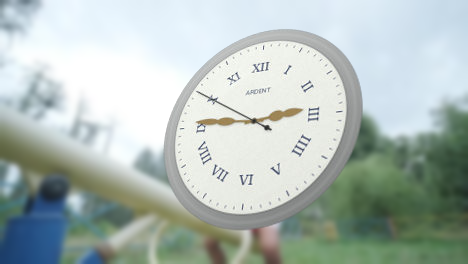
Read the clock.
2:45:50
